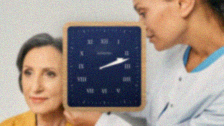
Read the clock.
2:12
